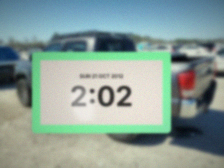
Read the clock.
2:02
